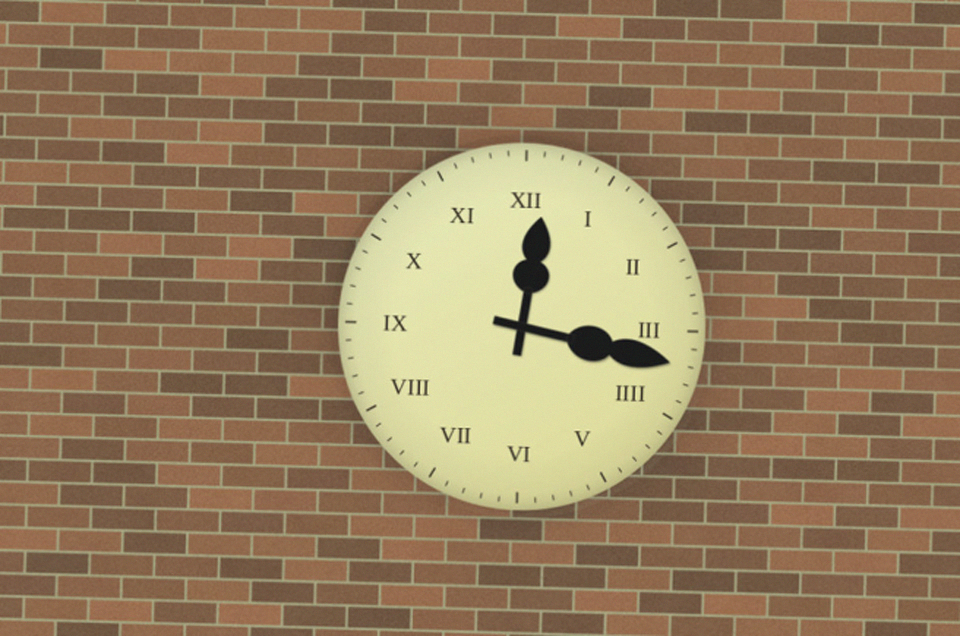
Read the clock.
12:17
